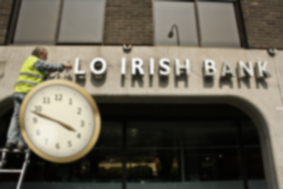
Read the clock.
3:48
